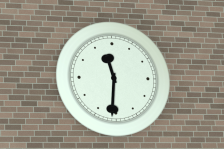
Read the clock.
11:31
